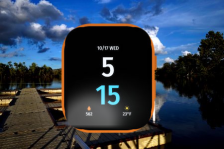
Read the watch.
5:15
